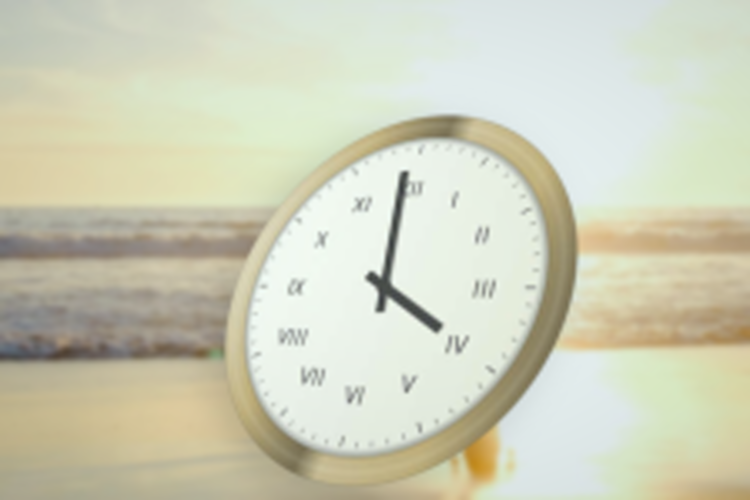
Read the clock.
3:59
